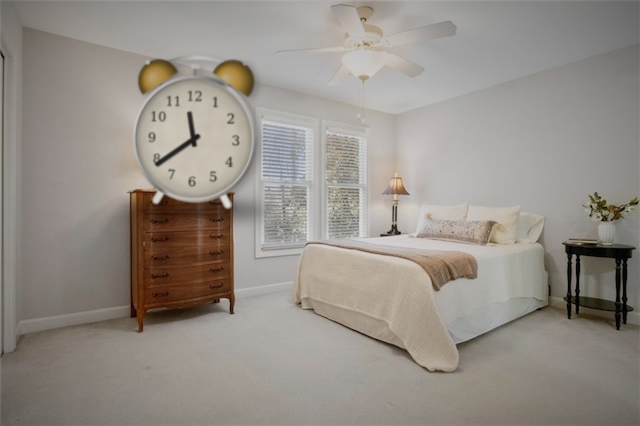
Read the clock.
11:39
